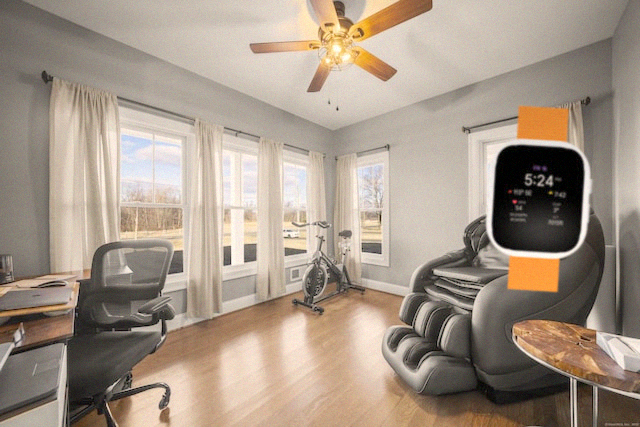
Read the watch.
5:24
